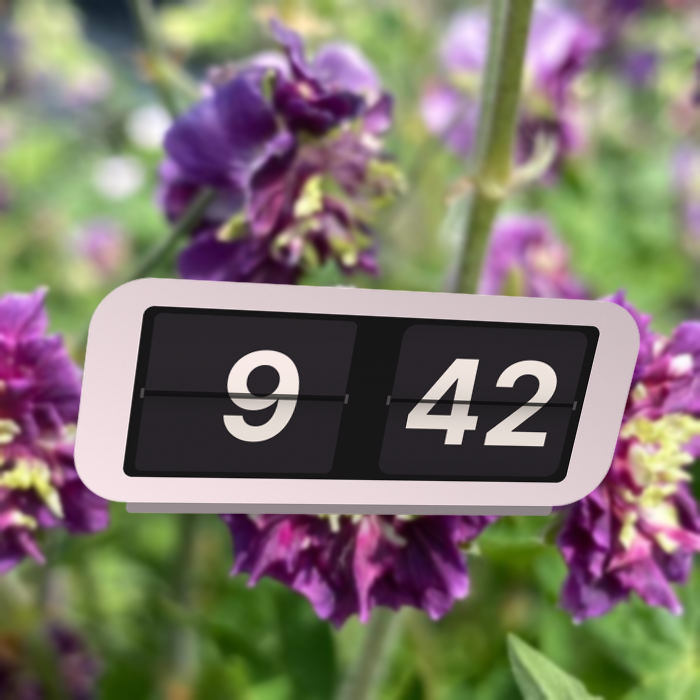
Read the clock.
9:42
